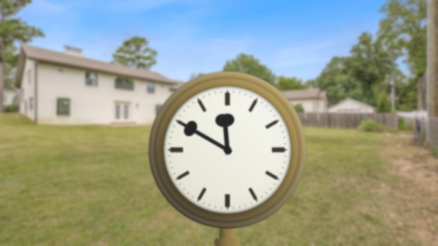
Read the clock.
11:50
